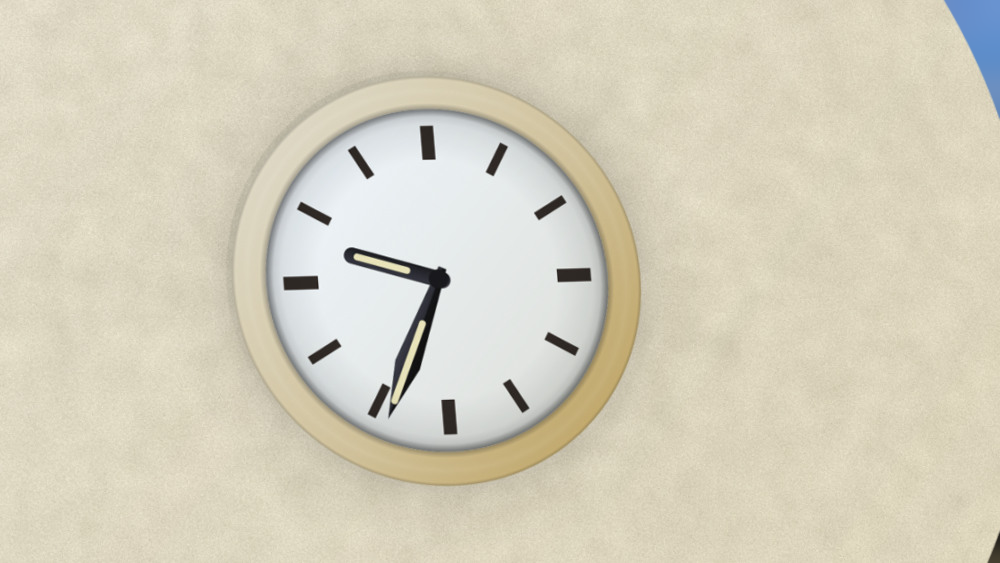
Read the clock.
9:34
